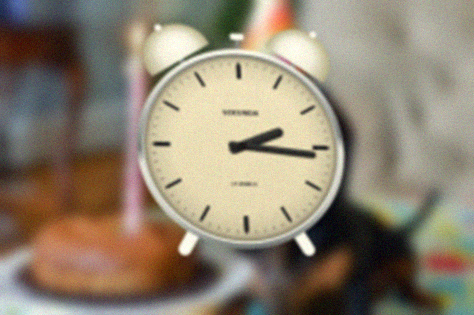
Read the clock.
2:16
